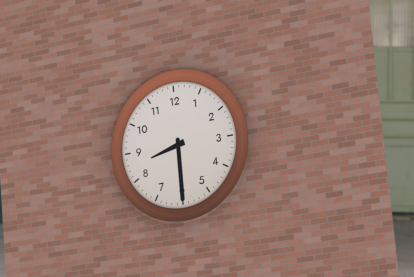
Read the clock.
8:30
